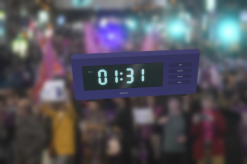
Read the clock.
1:31
